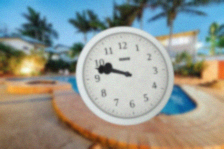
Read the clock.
9:48
